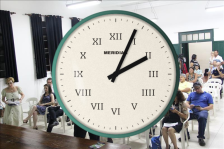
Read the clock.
2:04
